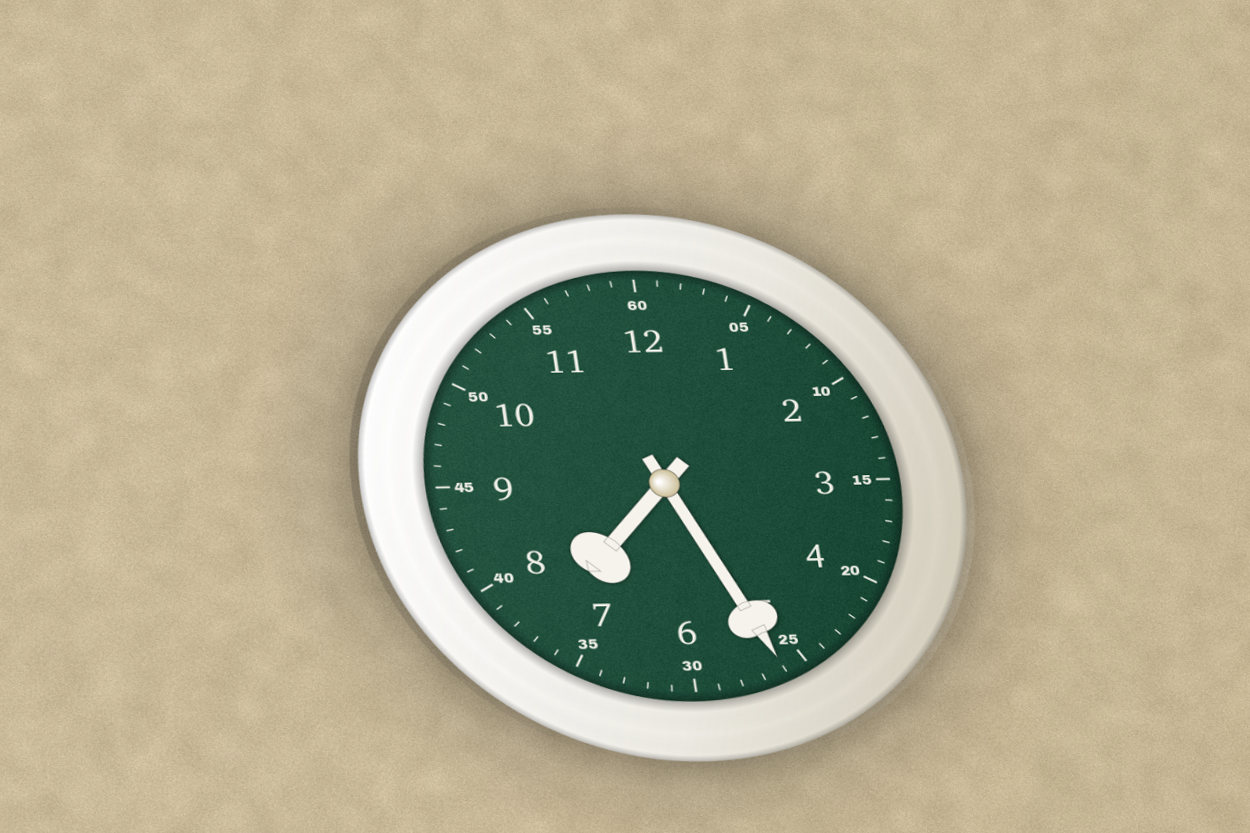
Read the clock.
7:26
